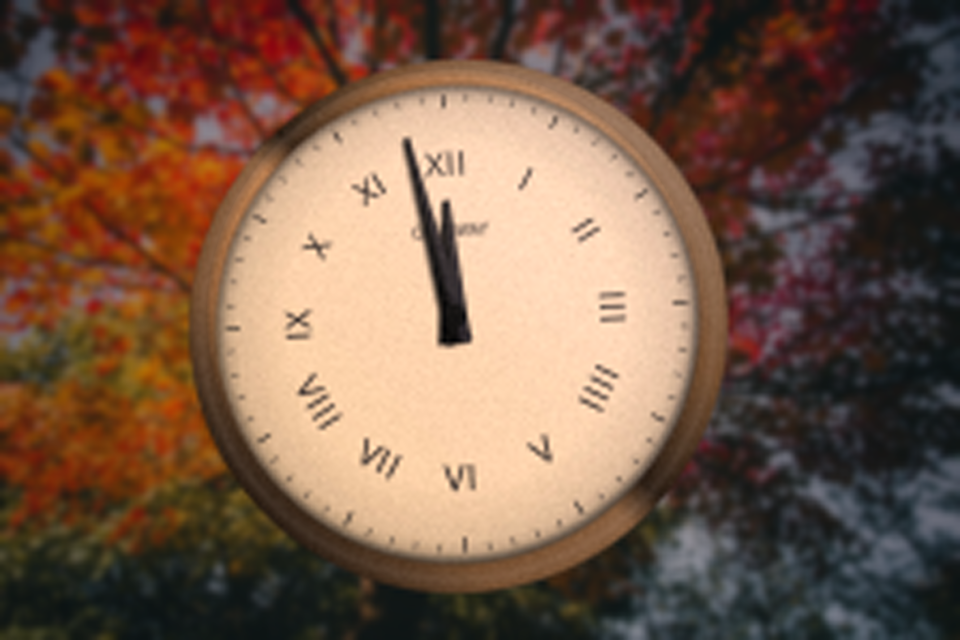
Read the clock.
11:58
